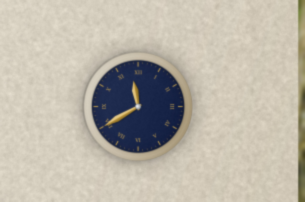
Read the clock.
11:40
